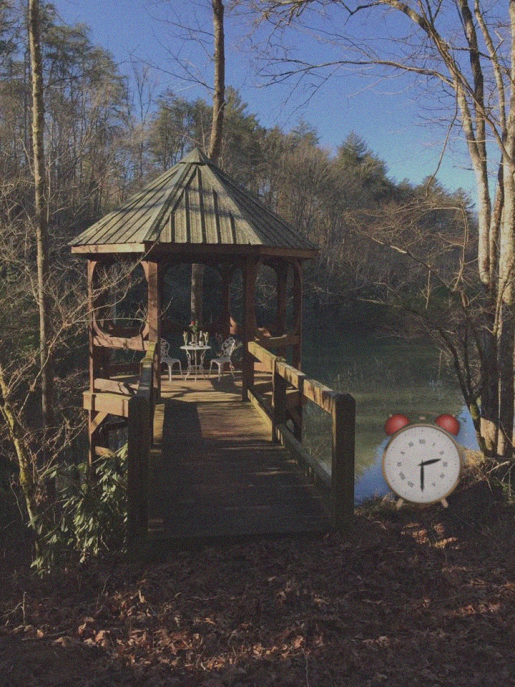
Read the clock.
2:30
